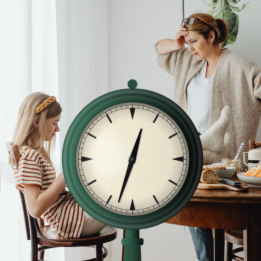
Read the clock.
12:33
